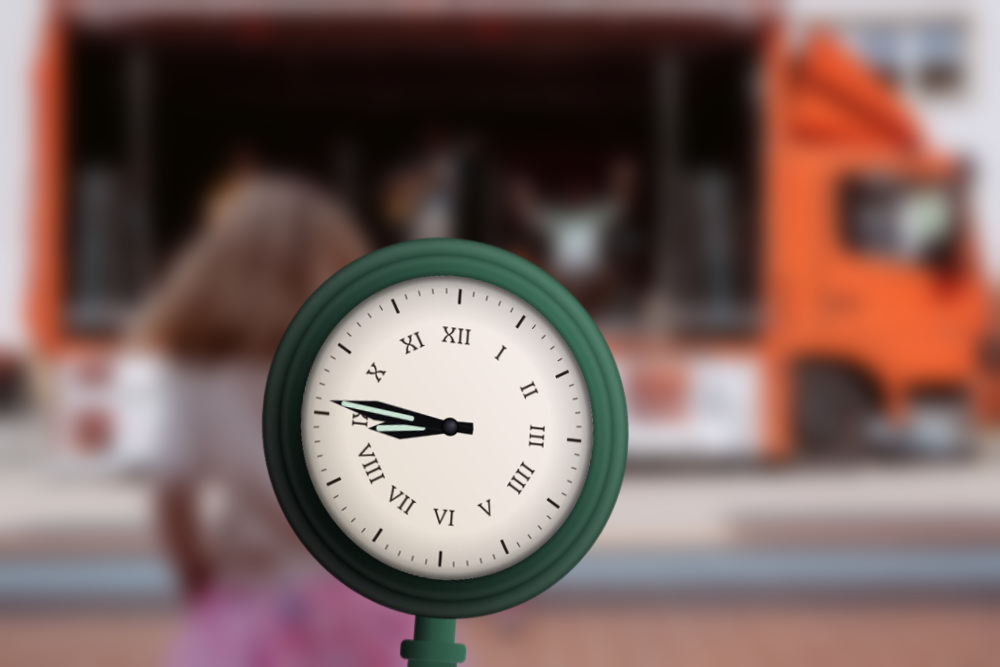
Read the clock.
8:46
